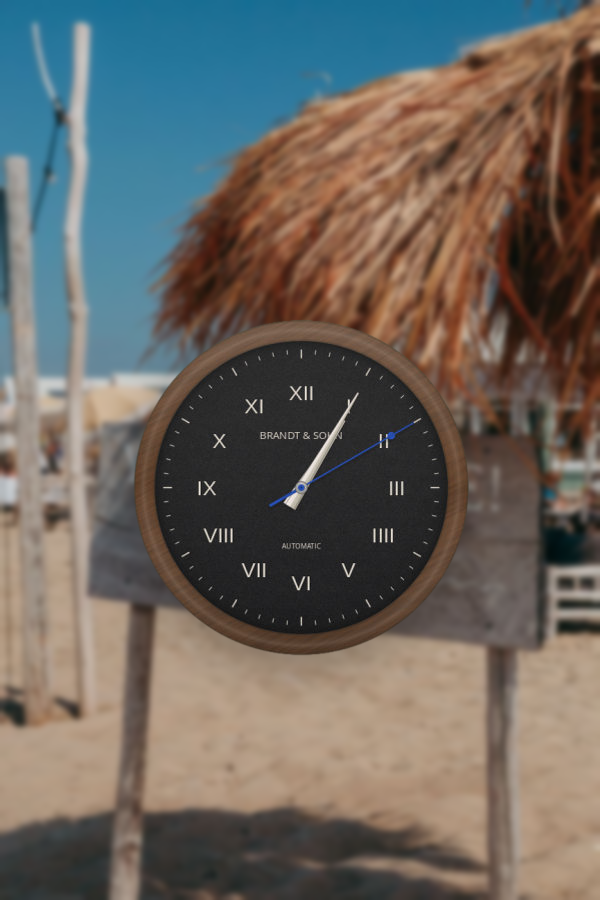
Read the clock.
1:05:10
